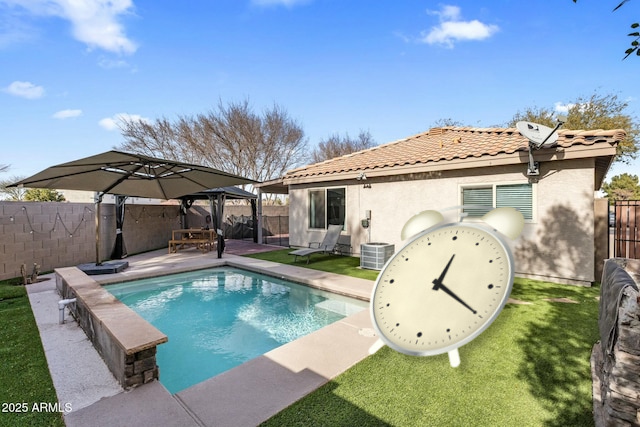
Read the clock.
12:20
